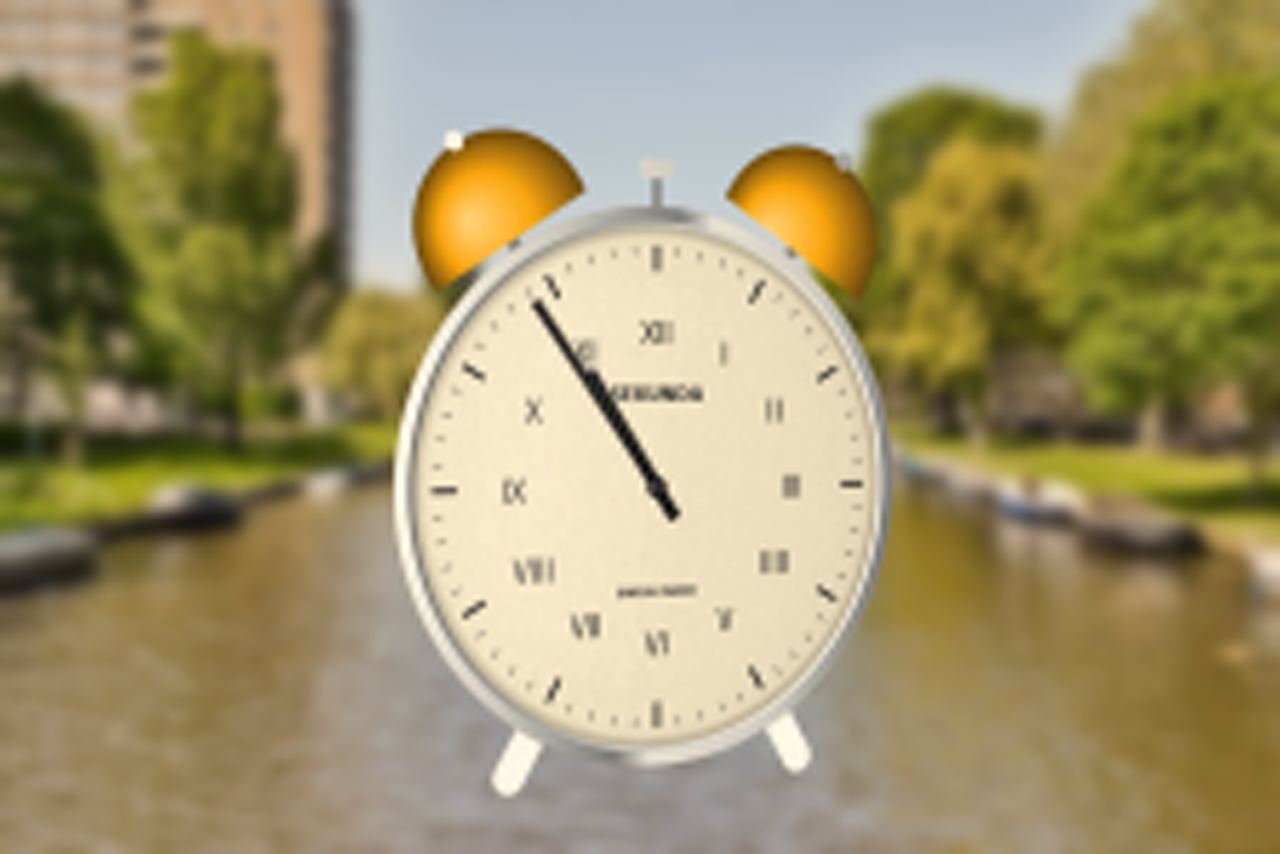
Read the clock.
10:54
